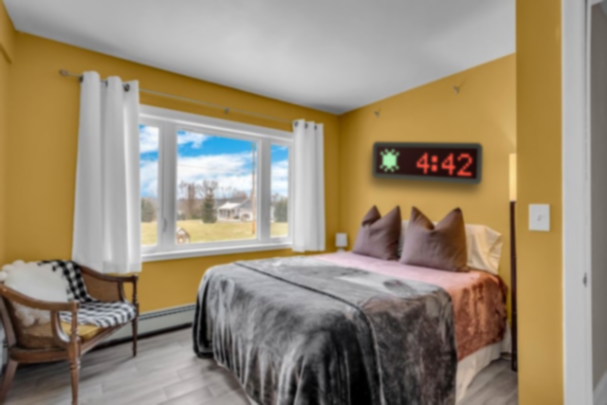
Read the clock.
4:42
